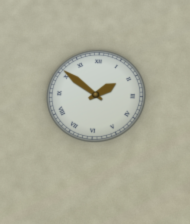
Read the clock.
1:51
